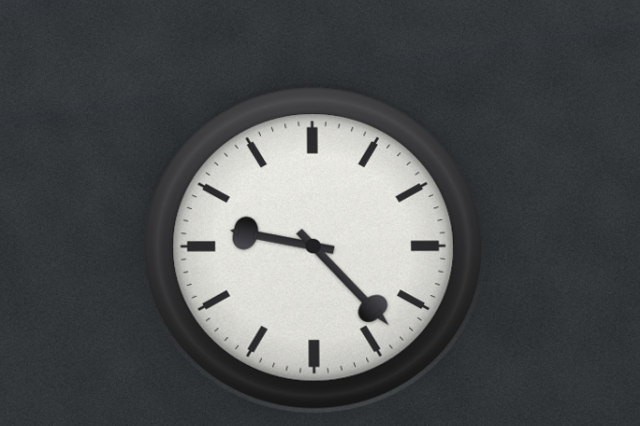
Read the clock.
9:23
